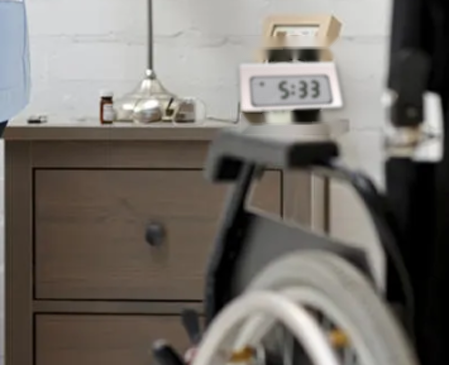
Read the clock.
5:33
